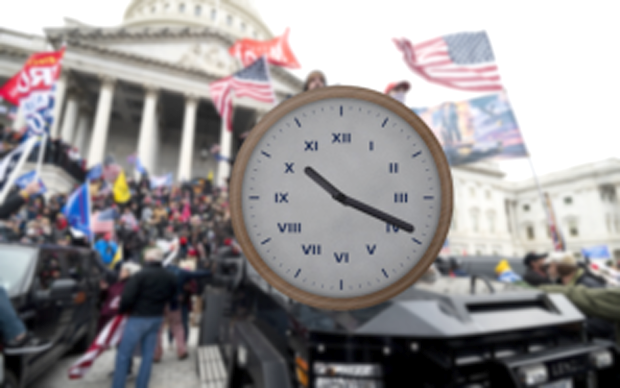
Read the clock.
10:19
